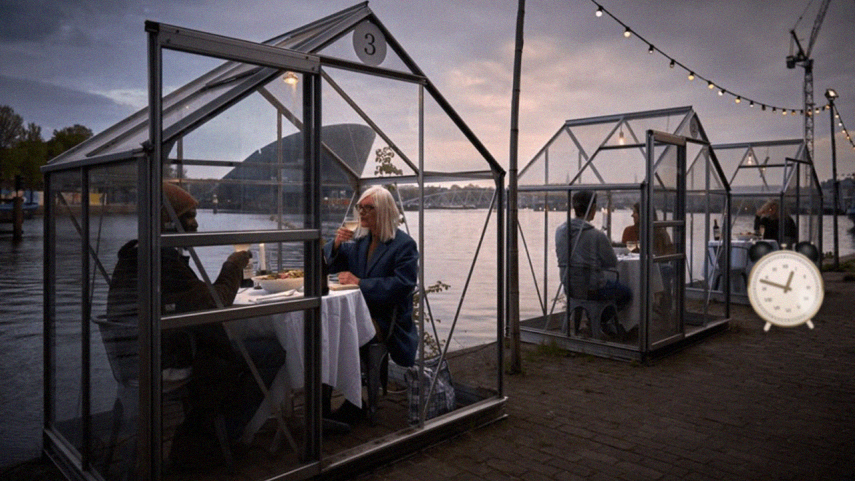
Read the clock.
12:48
